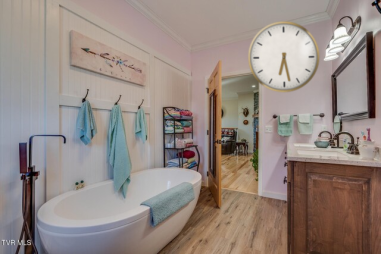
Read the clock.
6:28
